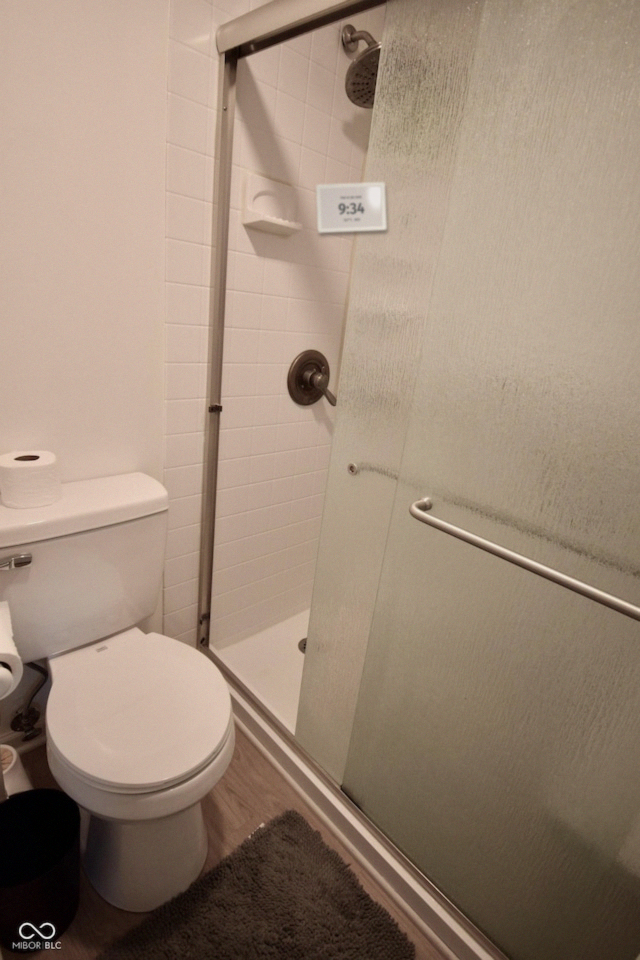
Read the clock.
9:34
